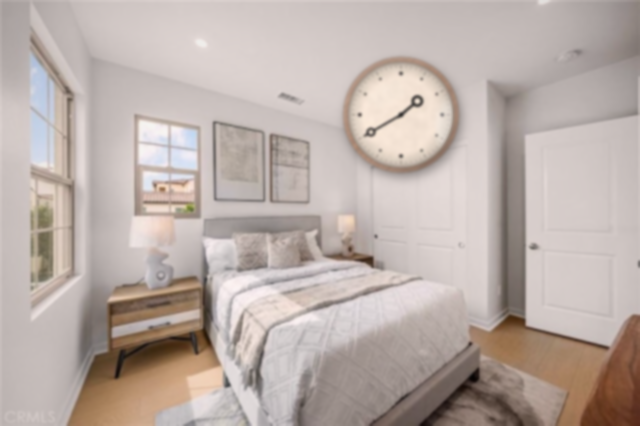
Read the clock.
1:40
